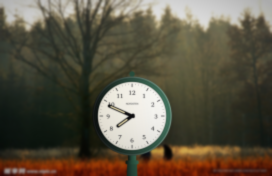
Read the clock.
7:49
